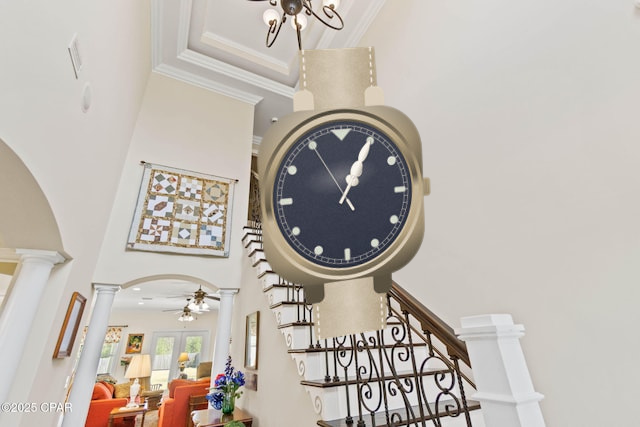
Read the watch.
1:04:55
